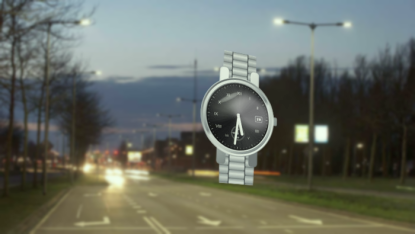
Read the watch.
5:31
